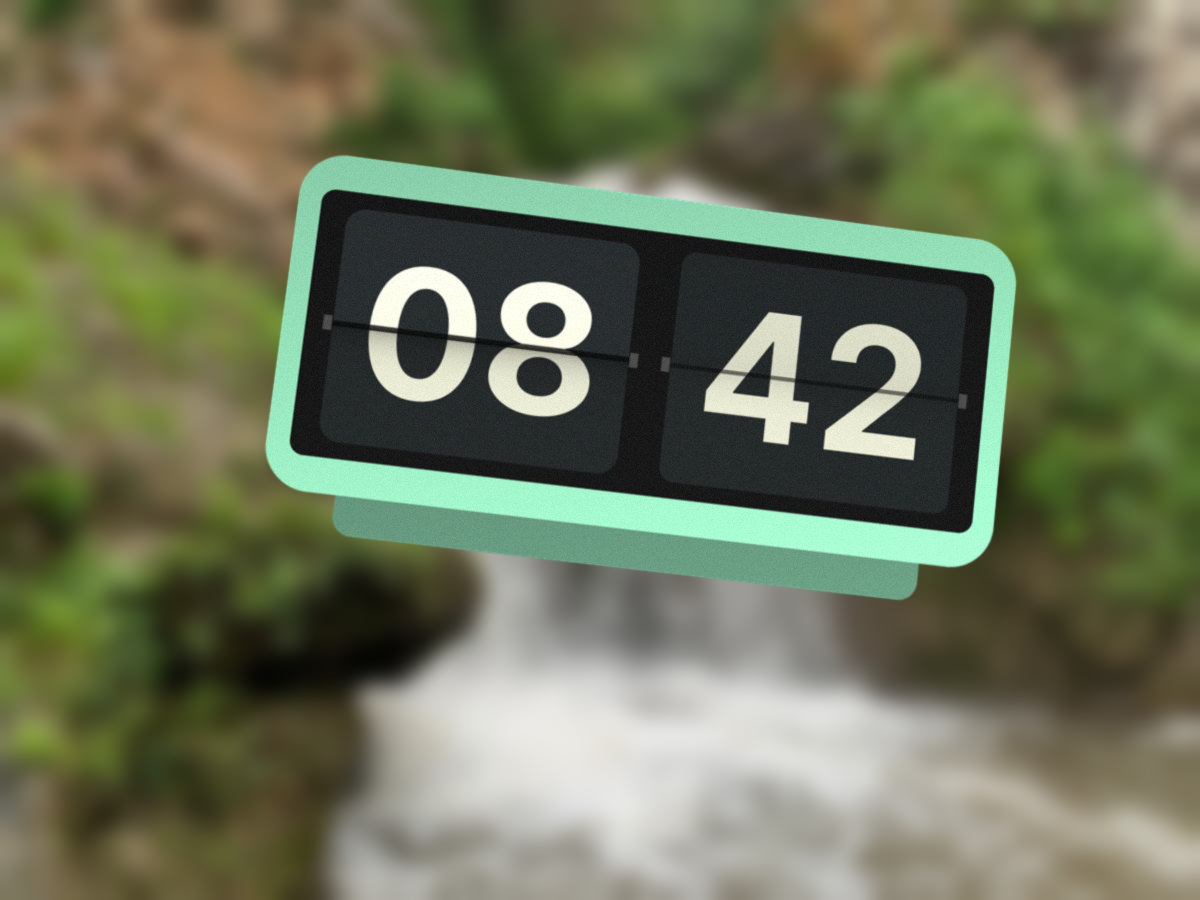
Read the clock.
8:42
